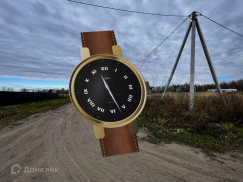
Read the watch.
11:27
